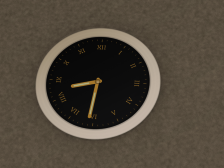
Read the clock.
8:31
